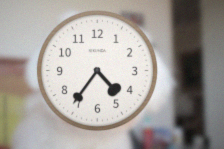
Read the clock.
4:36
